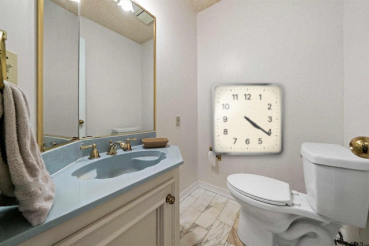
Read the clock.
4:21
